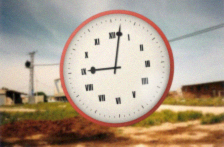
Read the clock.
9:02
